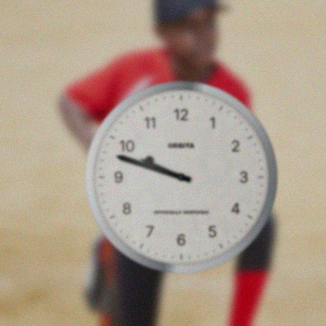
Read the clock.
9:48
